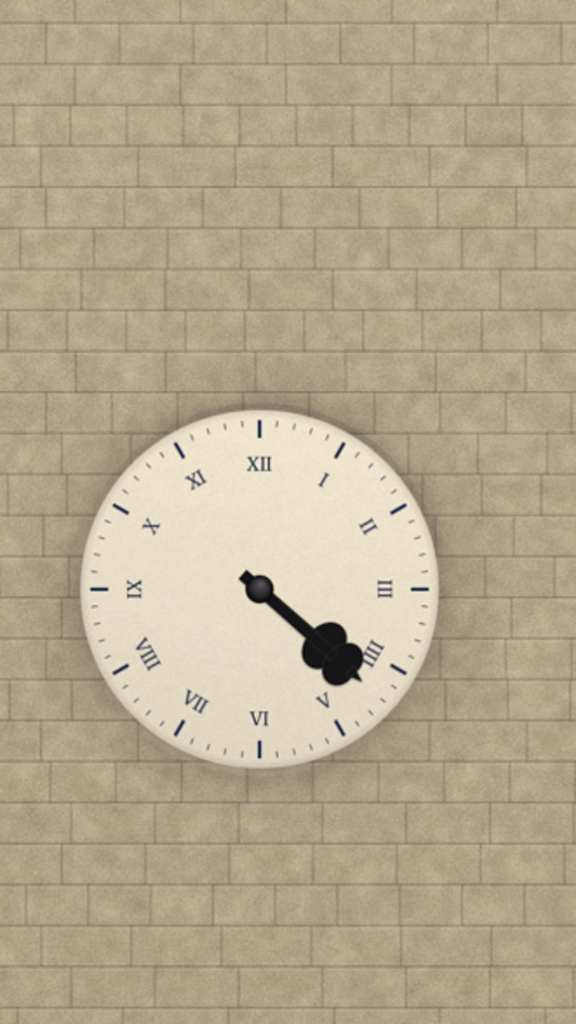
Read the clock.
4:22
